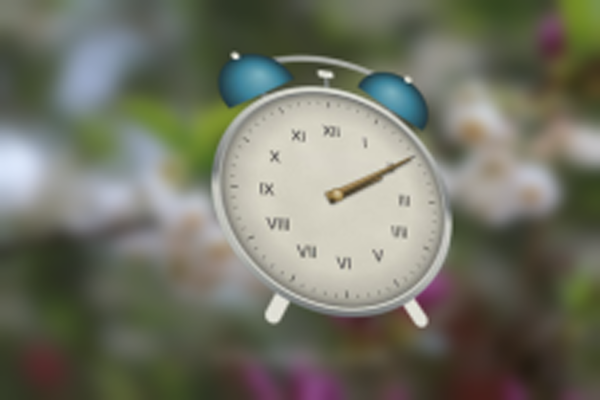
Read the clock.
2:10
